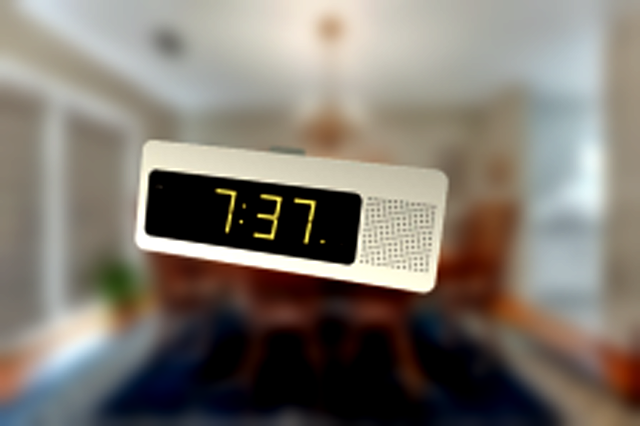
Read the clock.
7:37
